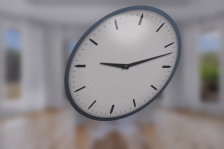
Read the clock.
9:12
